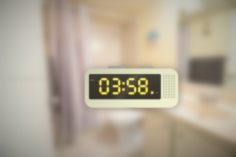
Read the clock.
3:58
